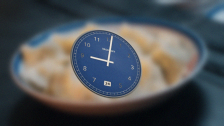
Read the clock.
9:01
